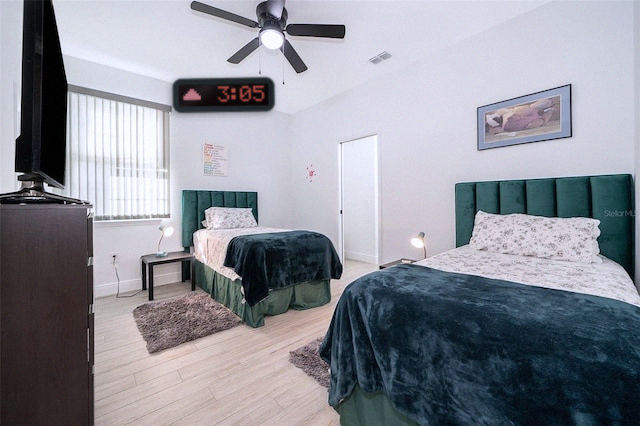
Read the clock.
3:05
